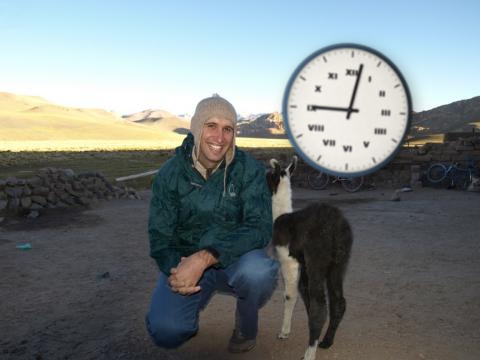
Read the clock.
9:02
